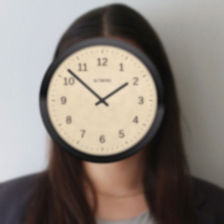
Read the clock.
1:52
